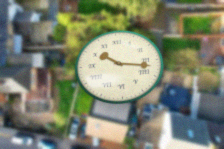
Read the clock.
10:17
